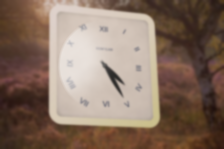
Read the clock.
4:25
